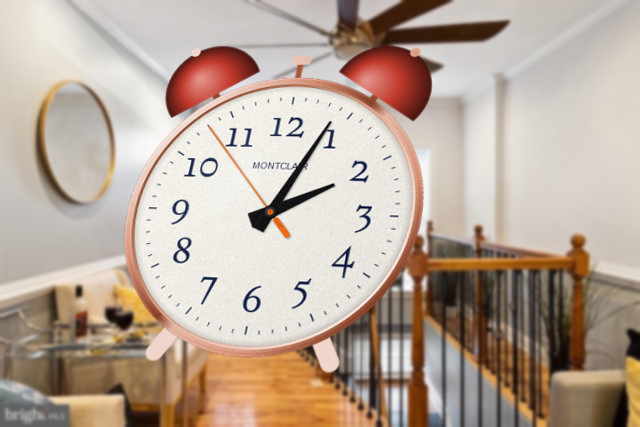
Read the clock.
2:03:53
